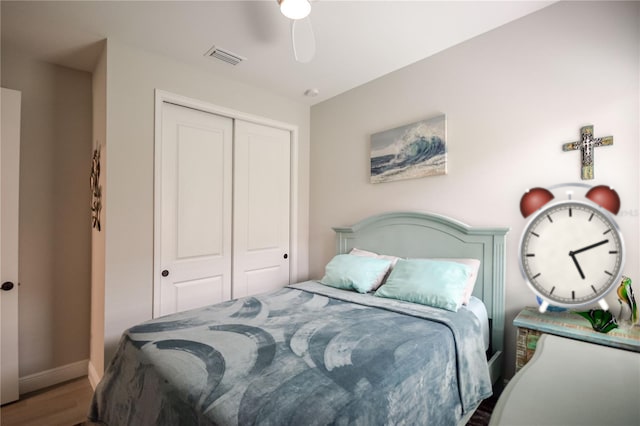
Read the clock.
5:12
